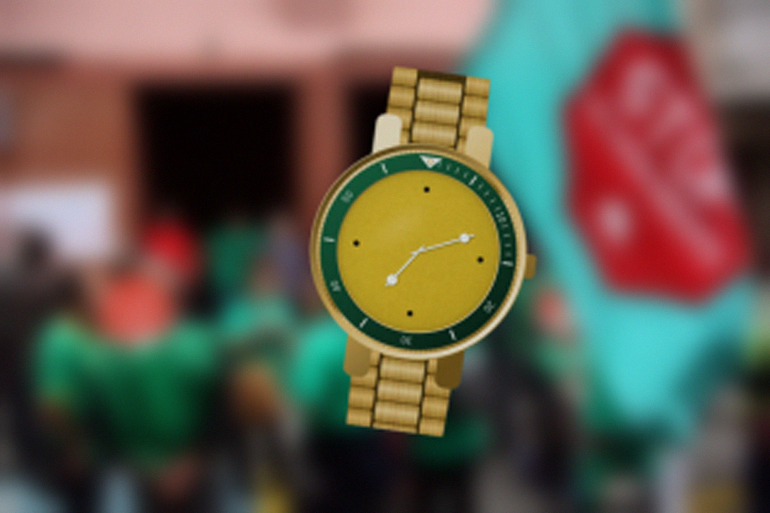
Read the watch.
7:11
